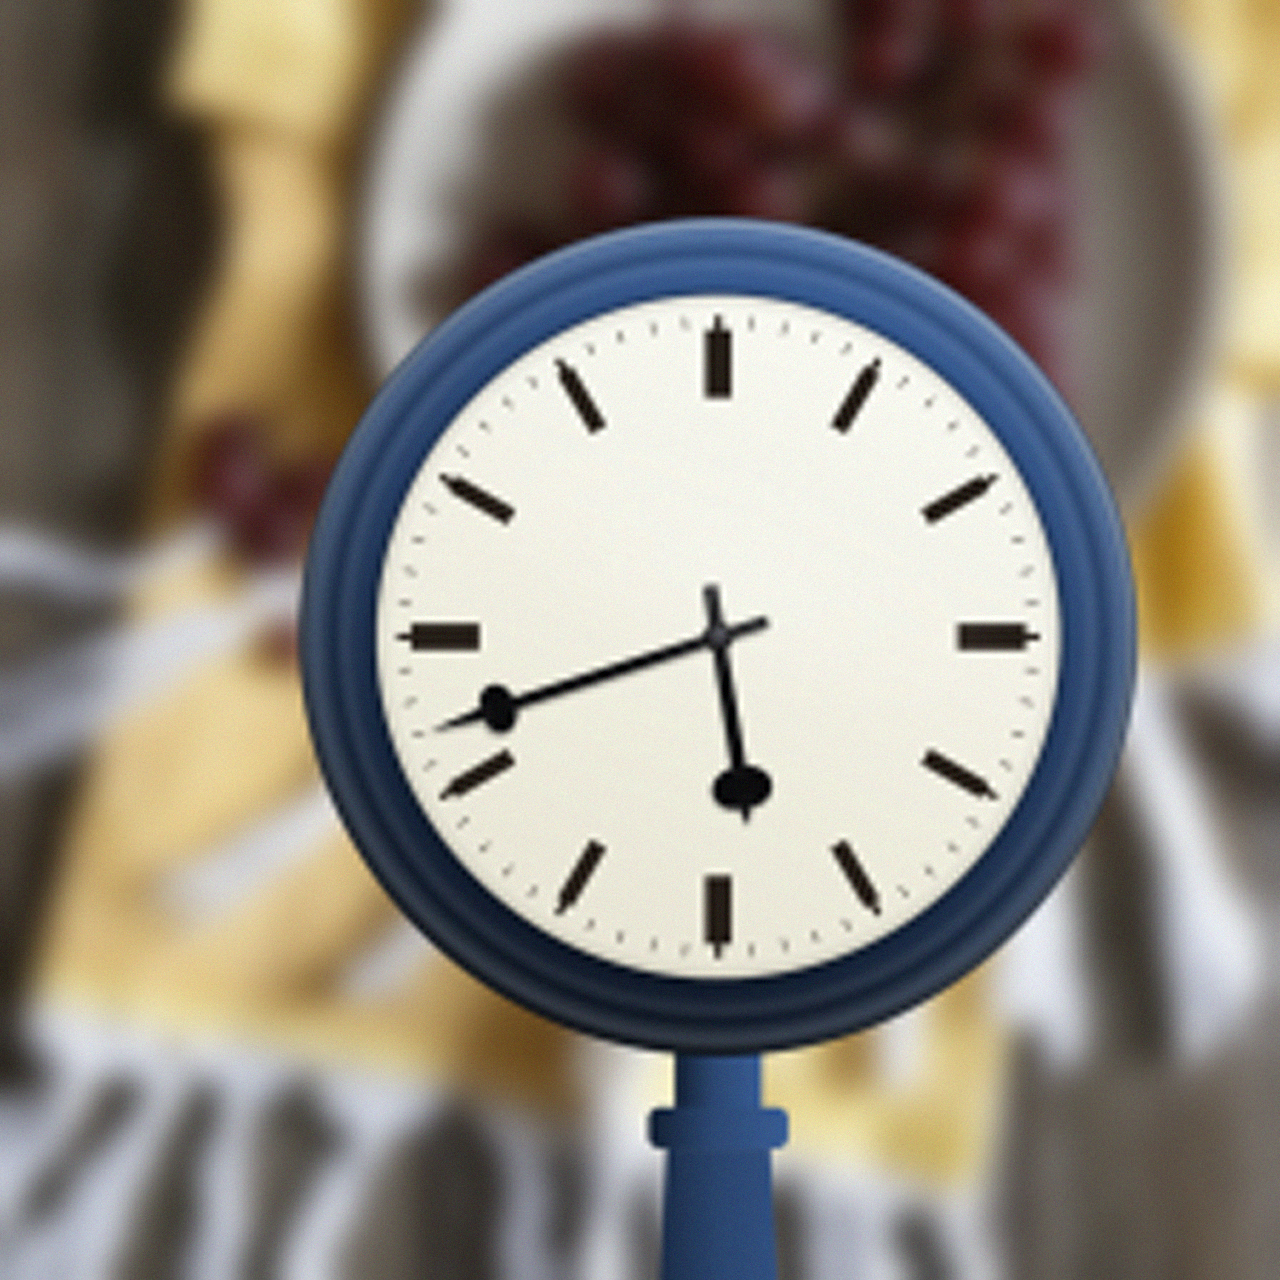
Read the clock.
5:42
